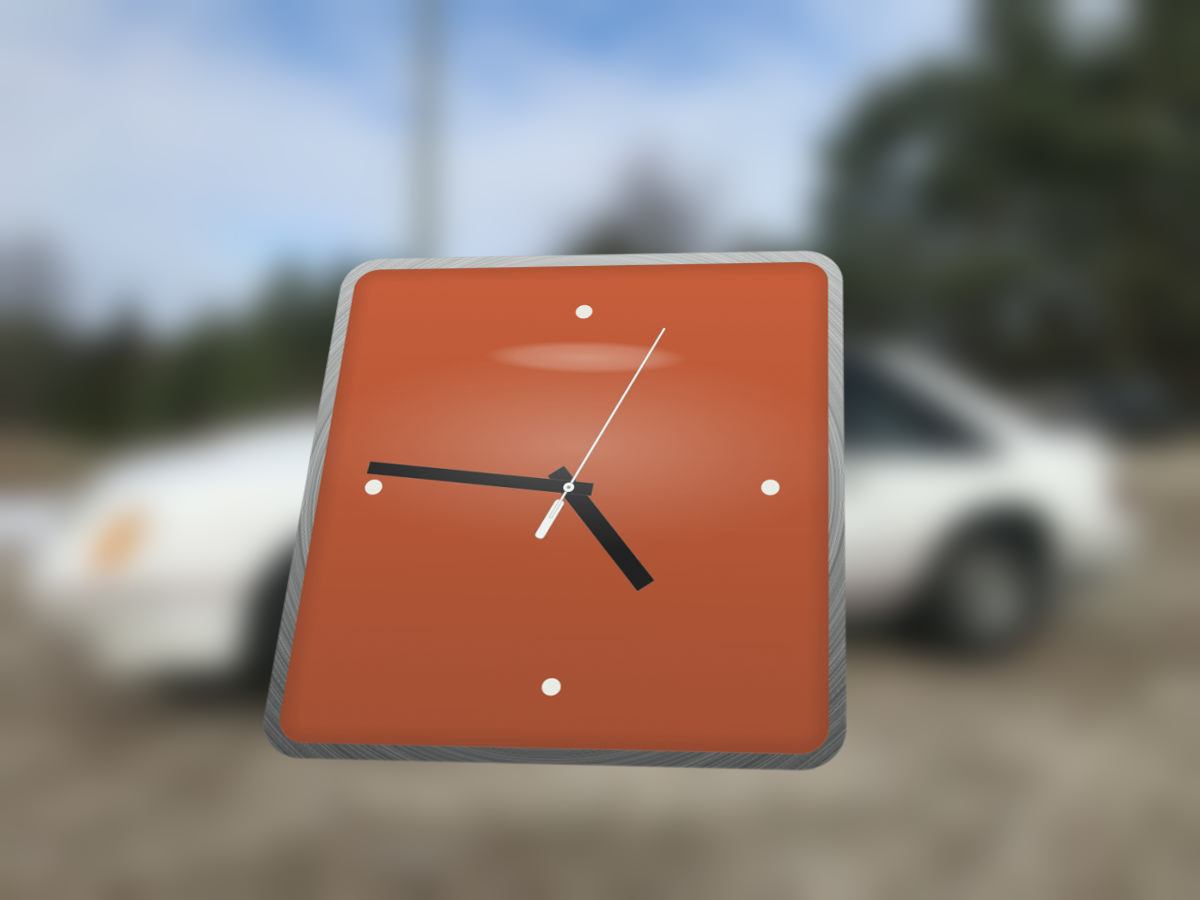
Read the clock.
4:46:04
